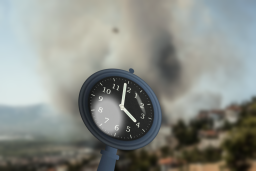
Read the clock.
3:59
